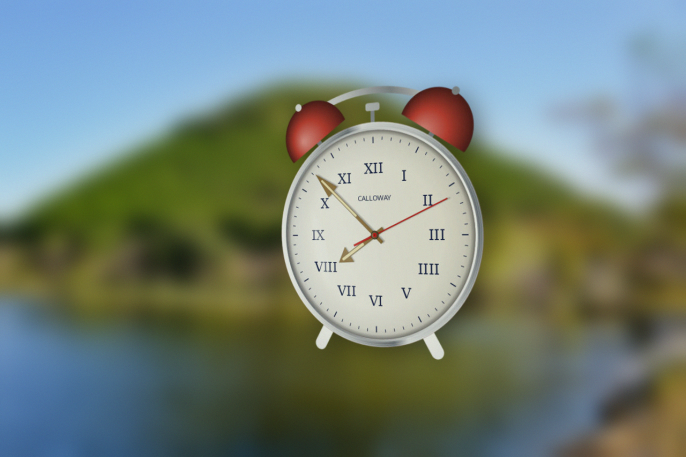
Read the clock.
7:52:11
